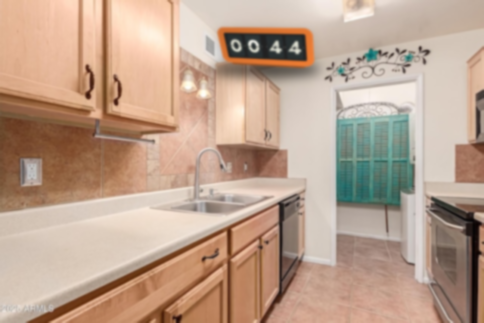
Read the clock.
0:44
